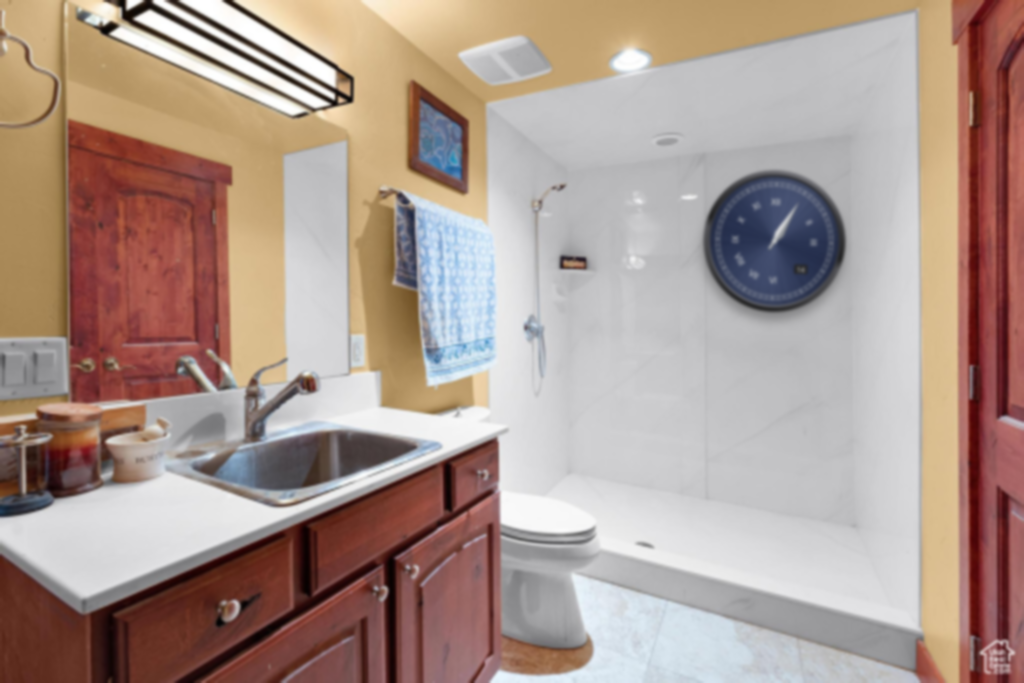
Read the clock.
1:05
